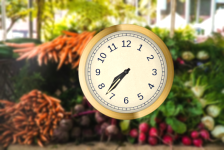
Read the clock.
7:37
